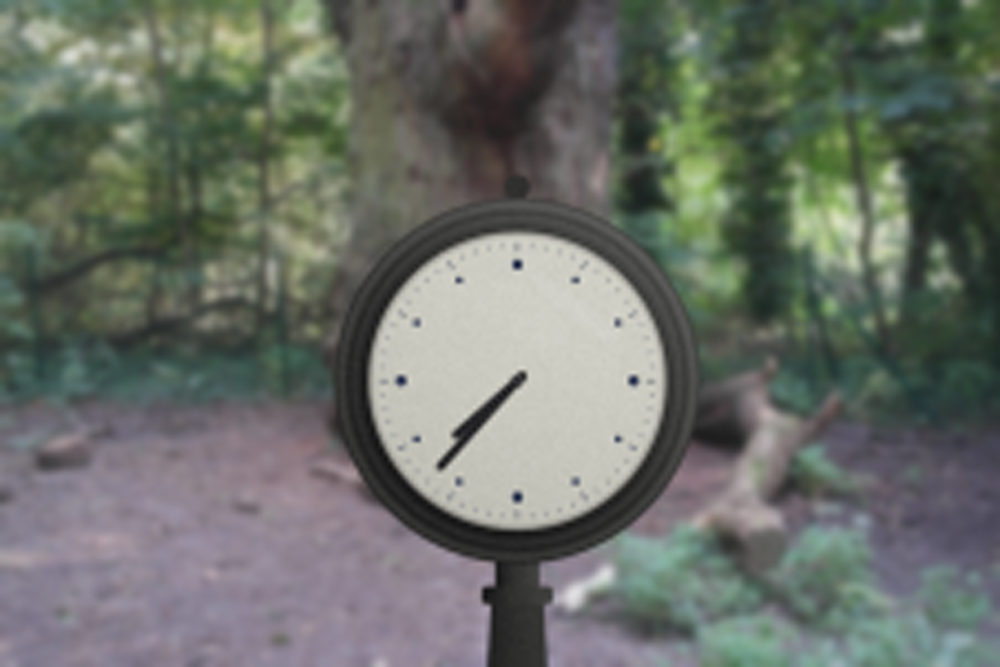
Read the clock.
7:37
